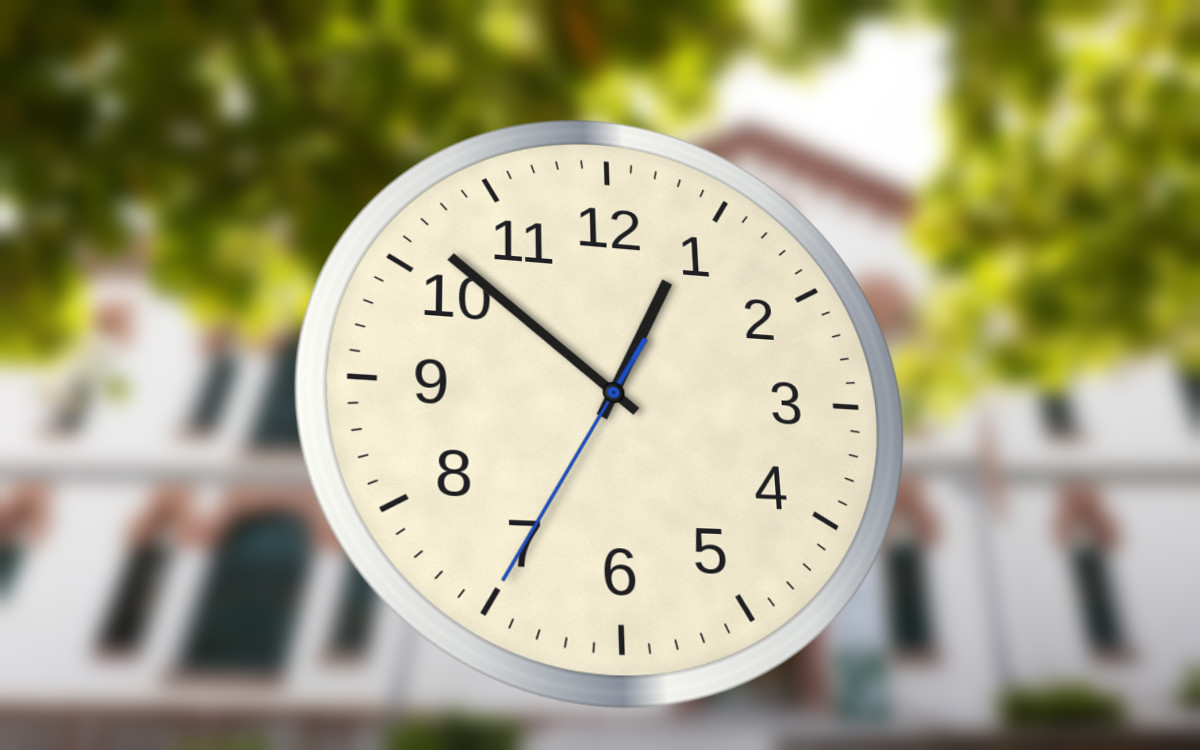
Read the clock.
12:51:35
